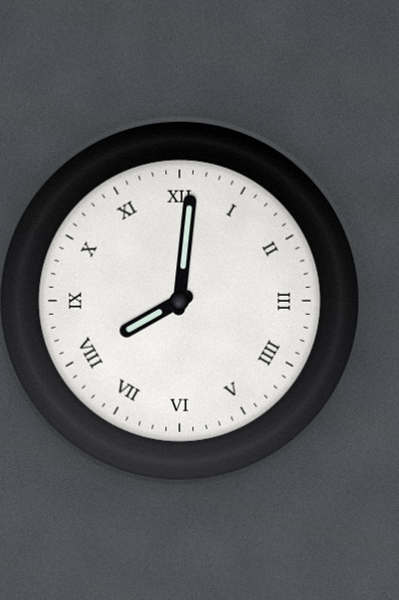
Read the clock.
8:01
